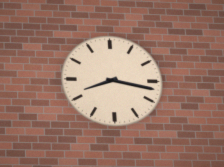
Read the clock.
8:17
